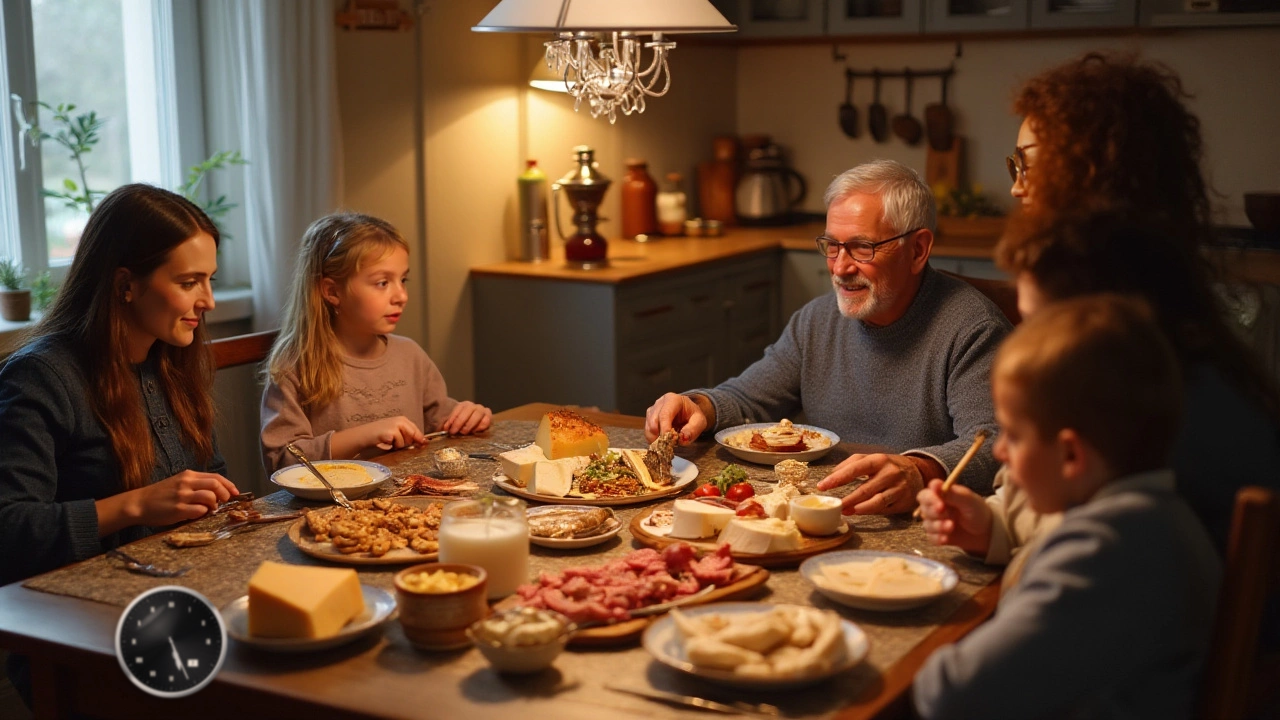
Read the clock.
5:26
